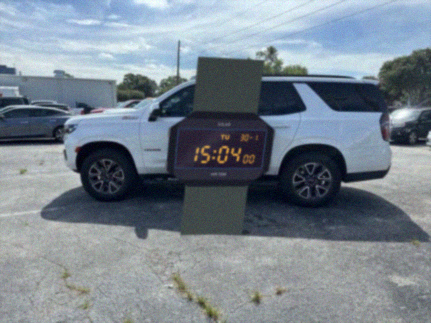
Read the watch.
15:04
